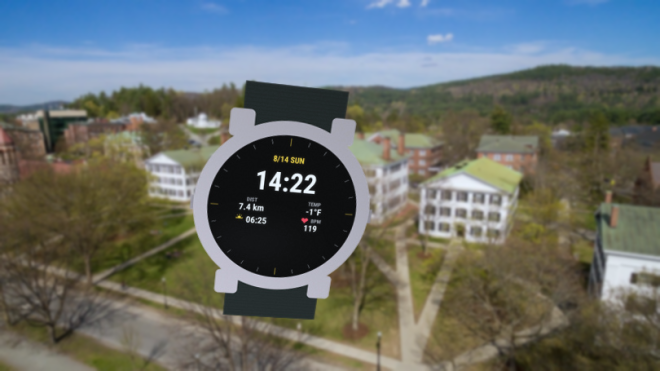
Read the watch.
14:22
